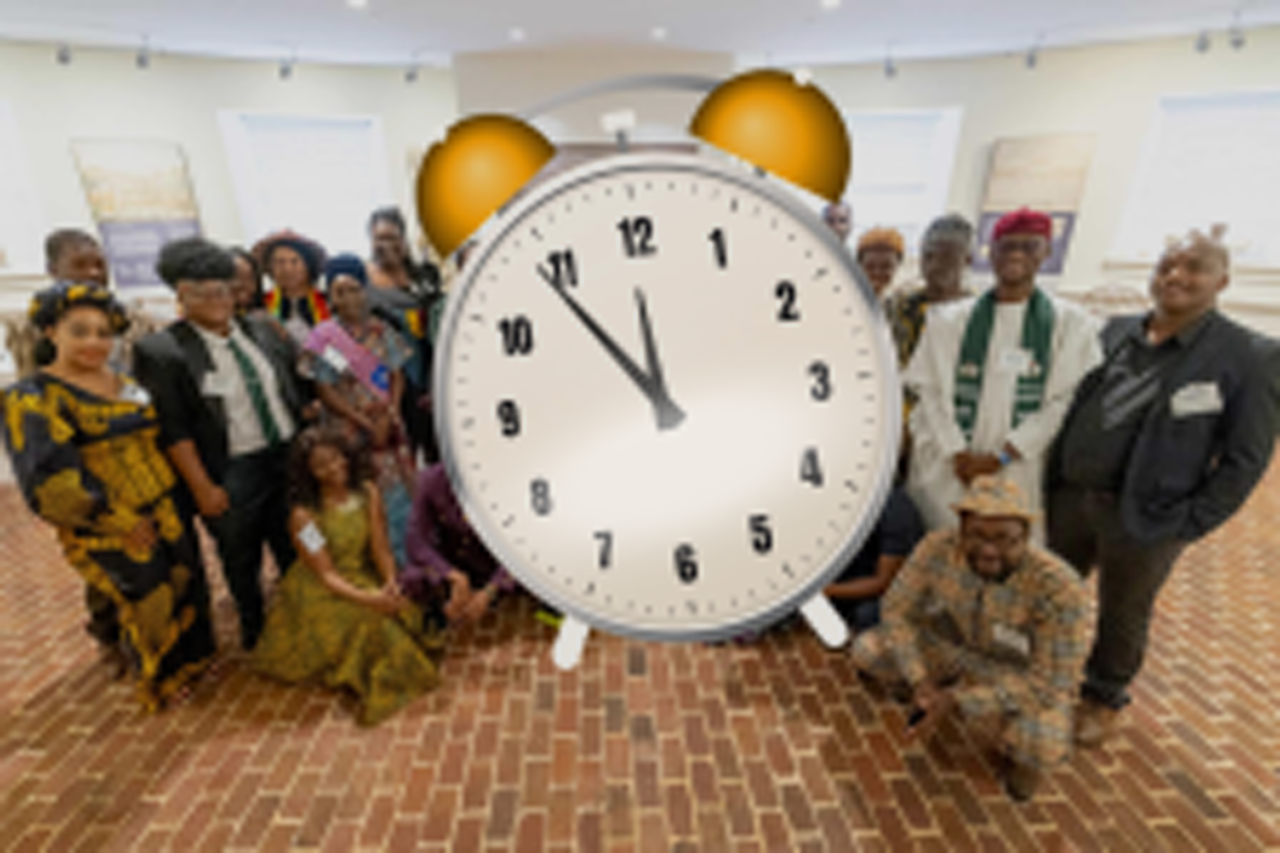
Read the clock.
11:54
